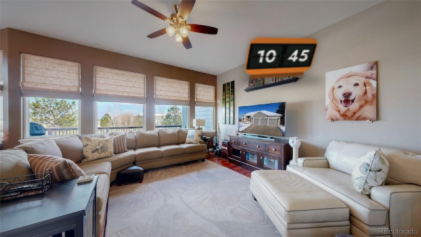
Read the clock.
10:45
